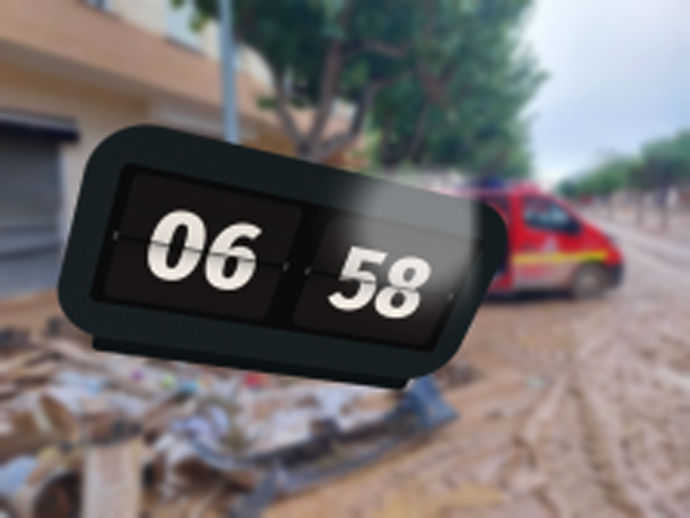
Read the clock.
6:58
